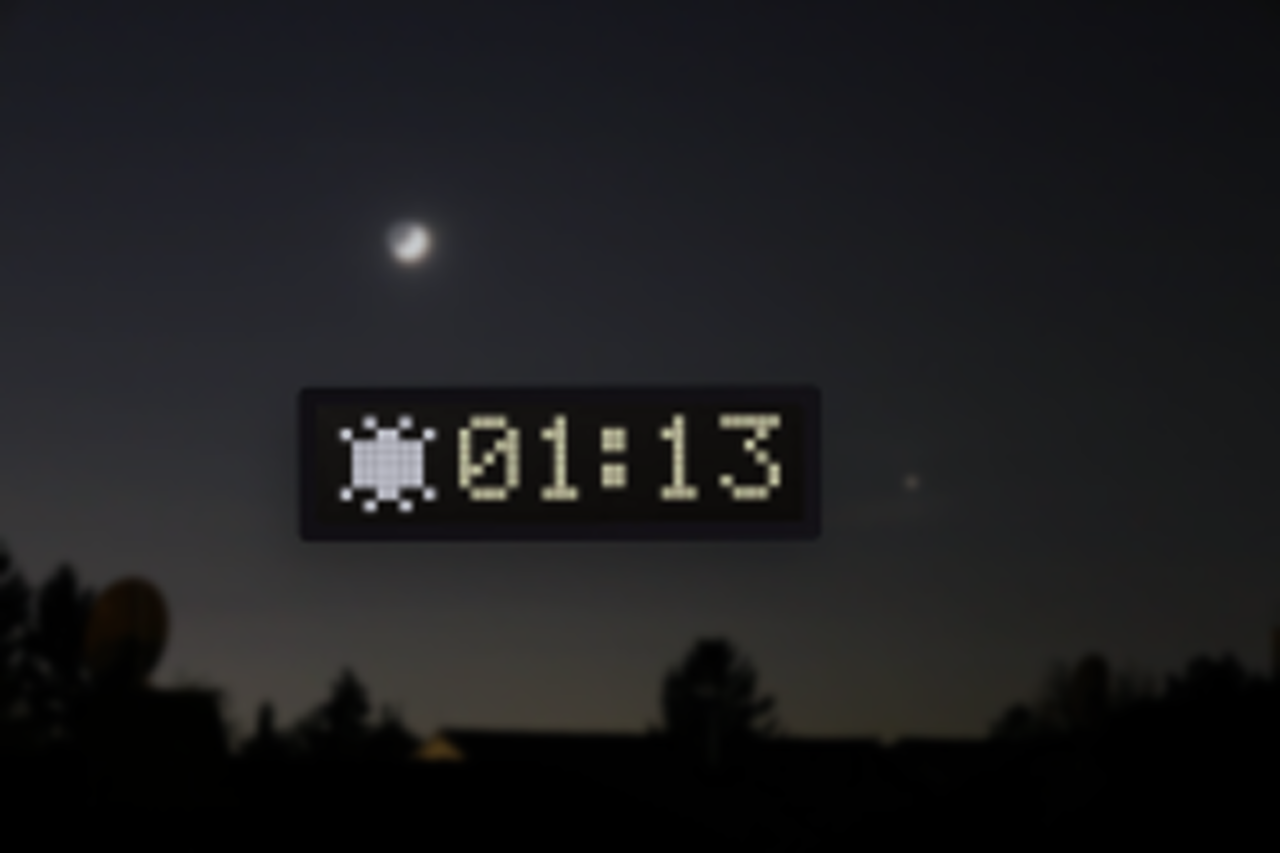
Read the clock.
1:13
